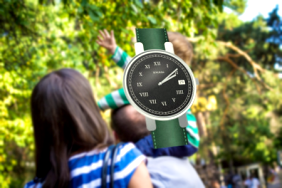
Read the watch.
2:09
